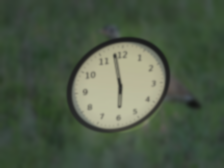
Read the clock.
5:58
